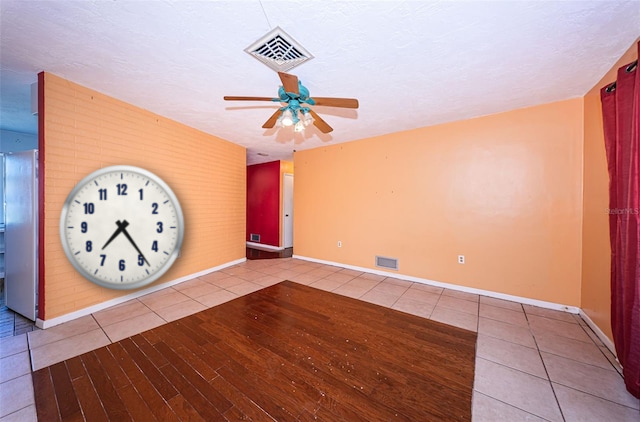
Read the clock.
7:24
